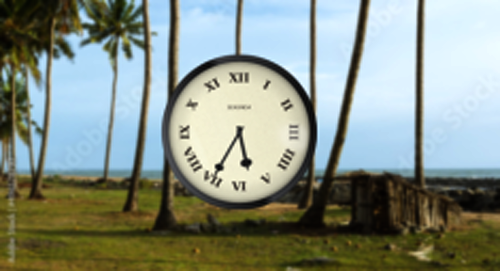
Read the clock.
5:35
